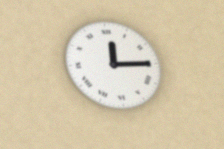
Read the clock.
12:15
